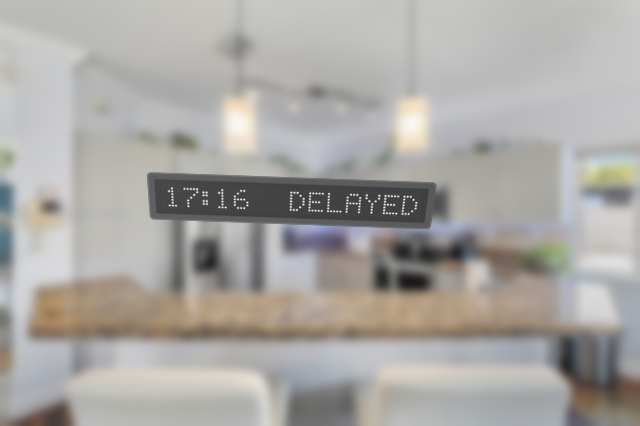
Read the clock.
17:16
